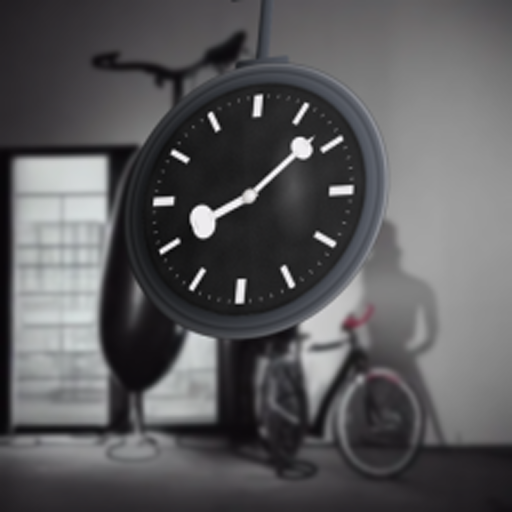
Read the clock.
8:08
